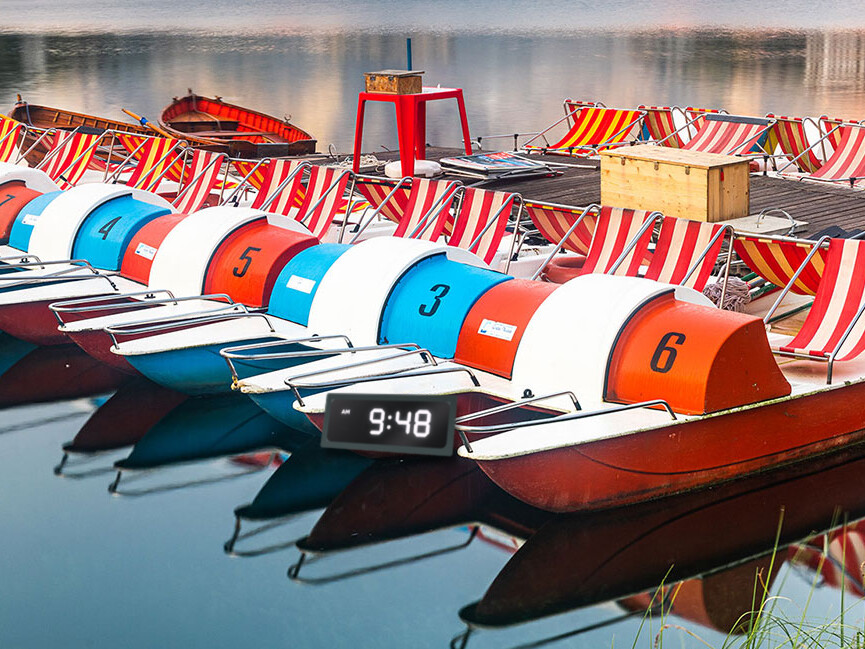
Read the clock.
9:48
